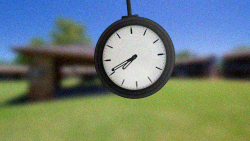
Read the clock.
7:41
